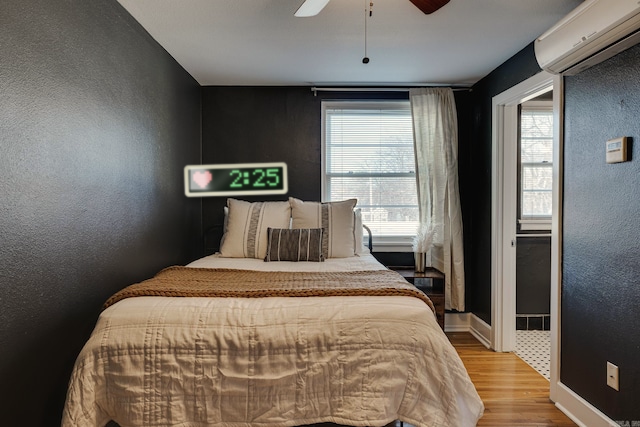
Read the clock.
2:25
